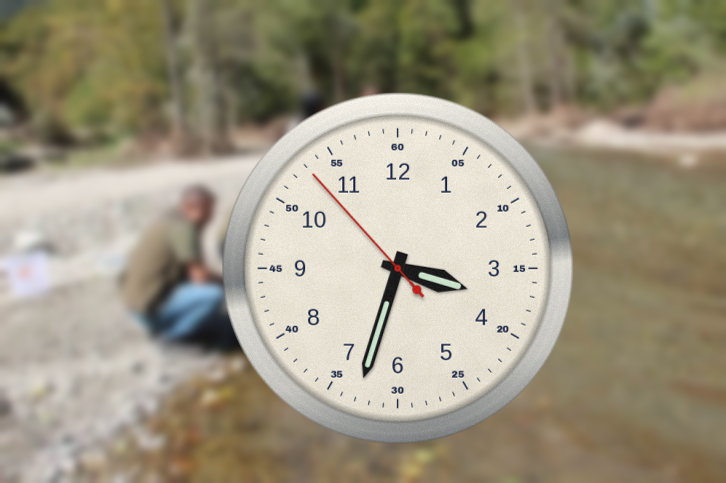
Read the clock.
3:32:53
